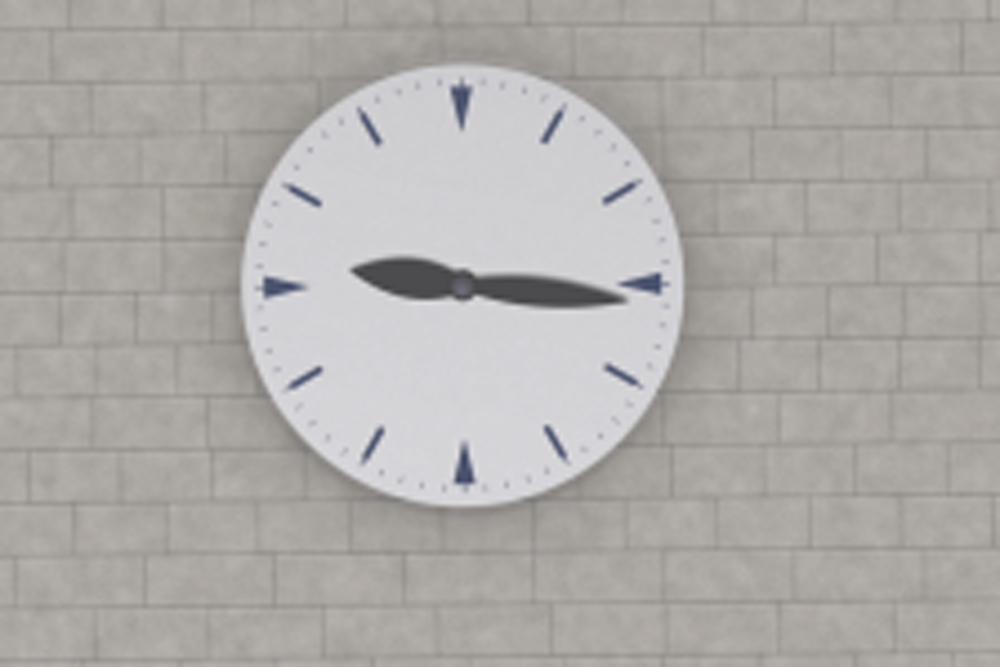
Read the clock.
9:16
